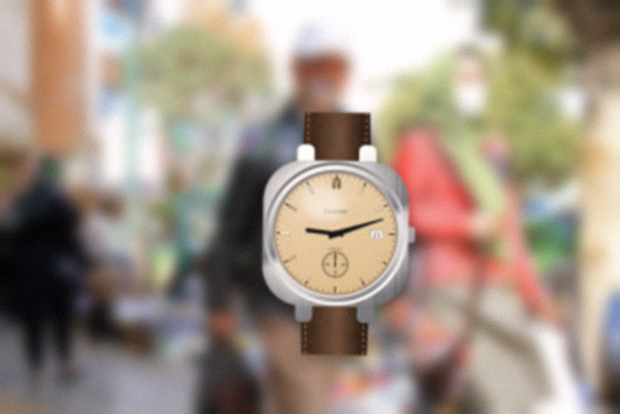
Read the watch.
9:12
